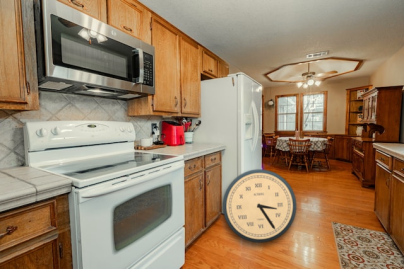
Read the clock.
3:25
